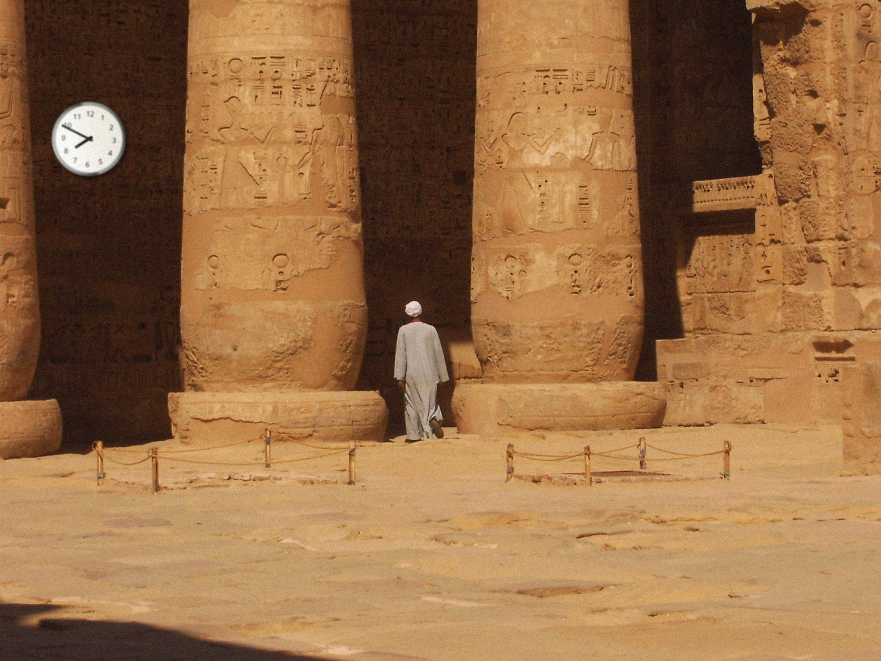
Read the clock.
7:49
